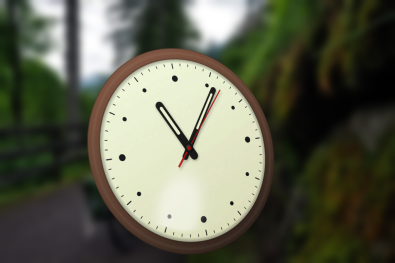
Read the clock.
11:06:07
